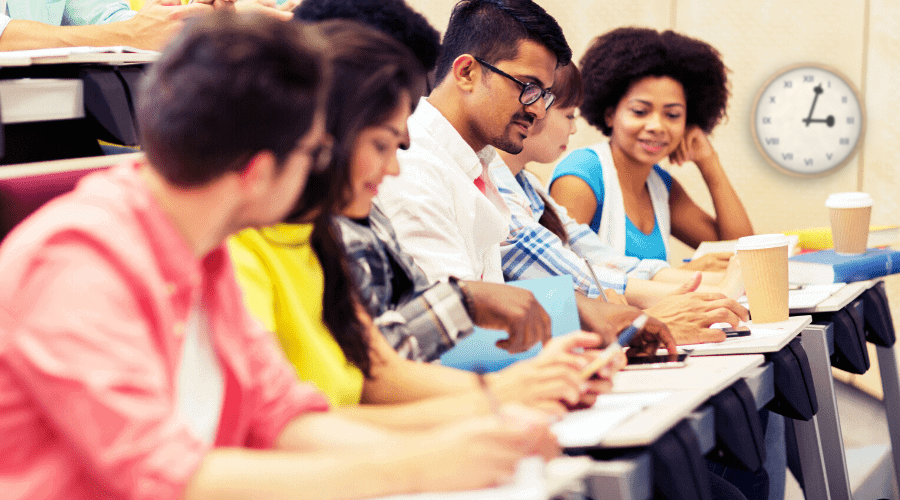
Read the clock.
3:03
